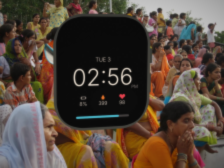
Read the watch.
2:56
